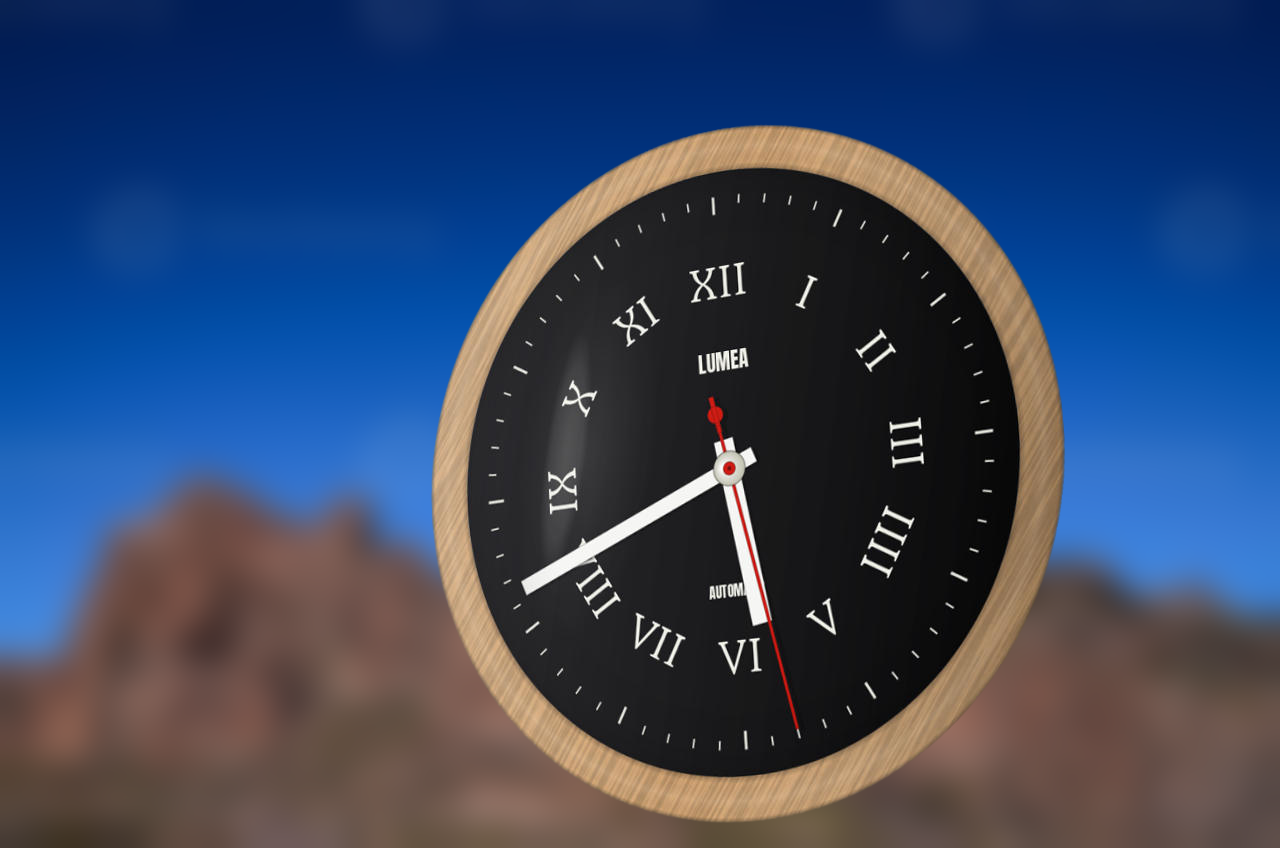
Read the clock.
5:41:28
